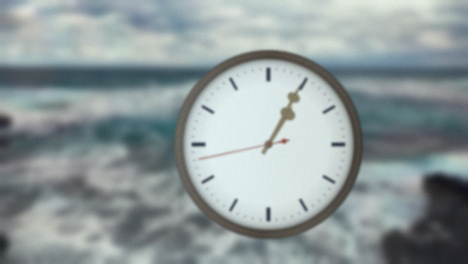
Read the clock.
1:04:43
